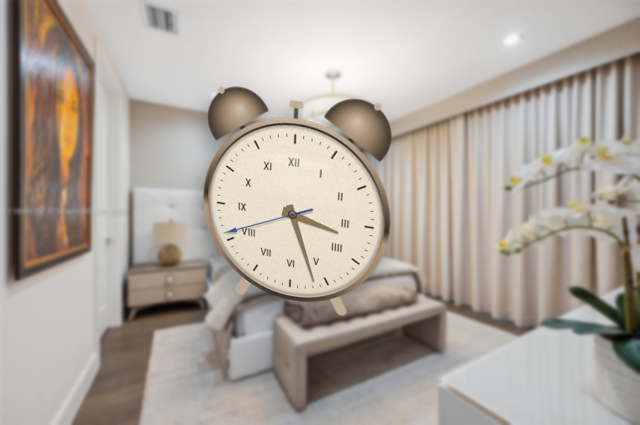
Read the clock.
3:26:41
